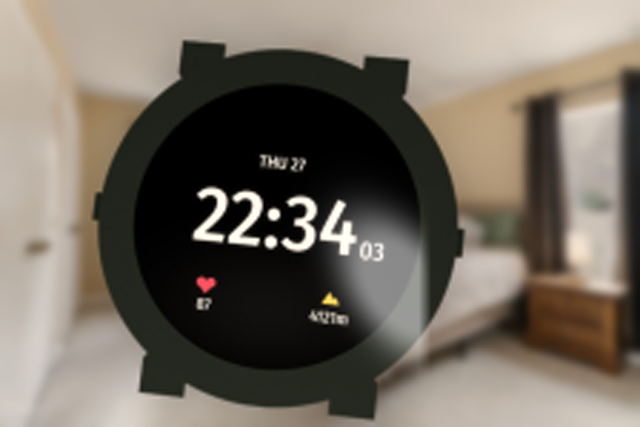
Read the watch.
22:34:03
